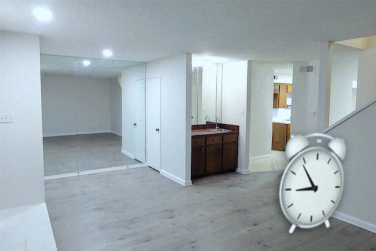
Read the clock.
8:54
